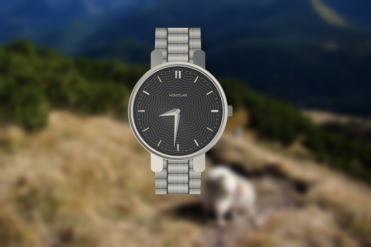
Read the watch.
8:31
